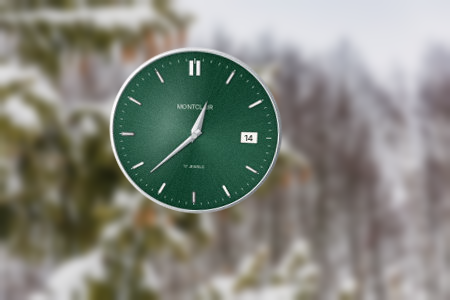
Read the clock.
12:38
